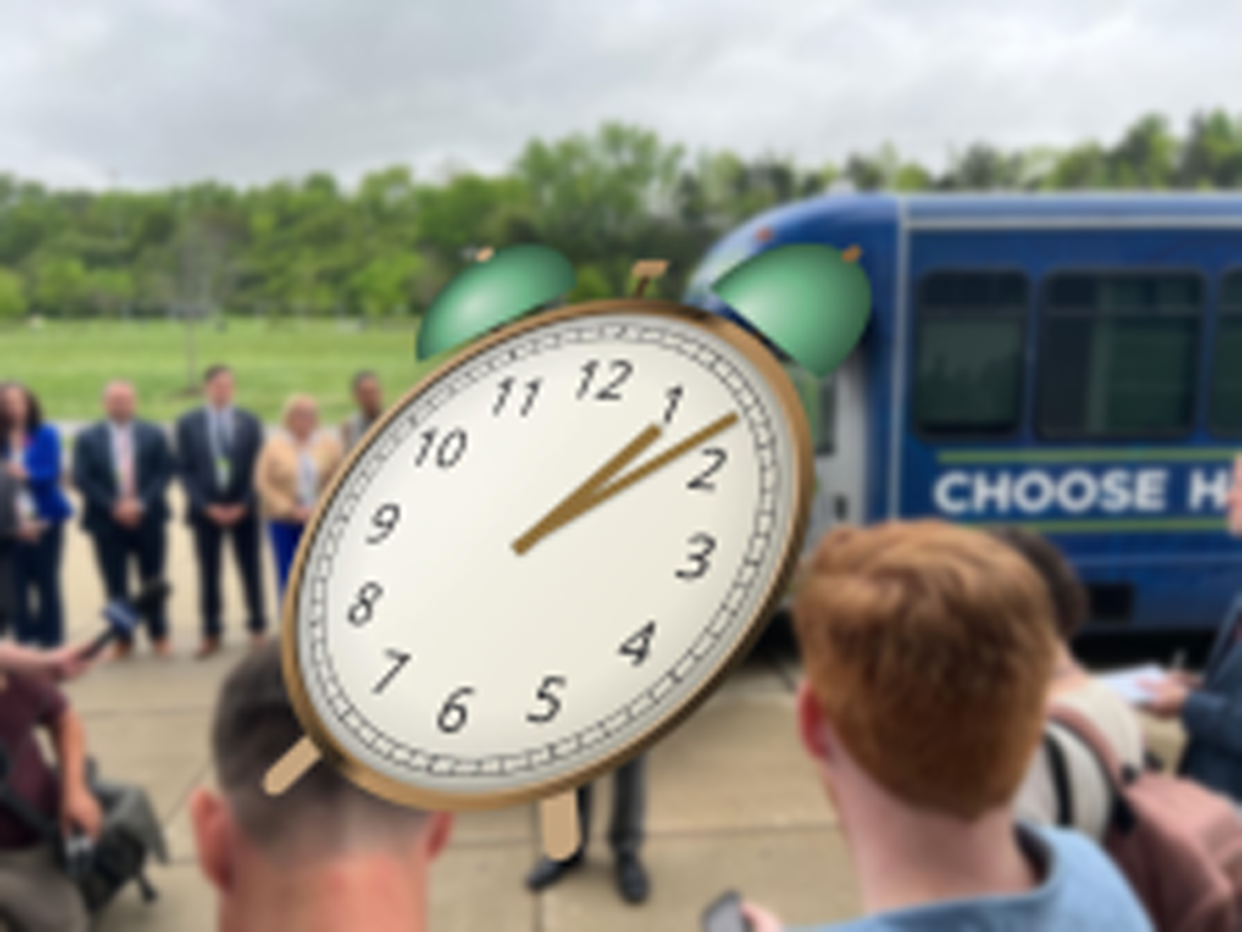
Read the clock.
1:08
